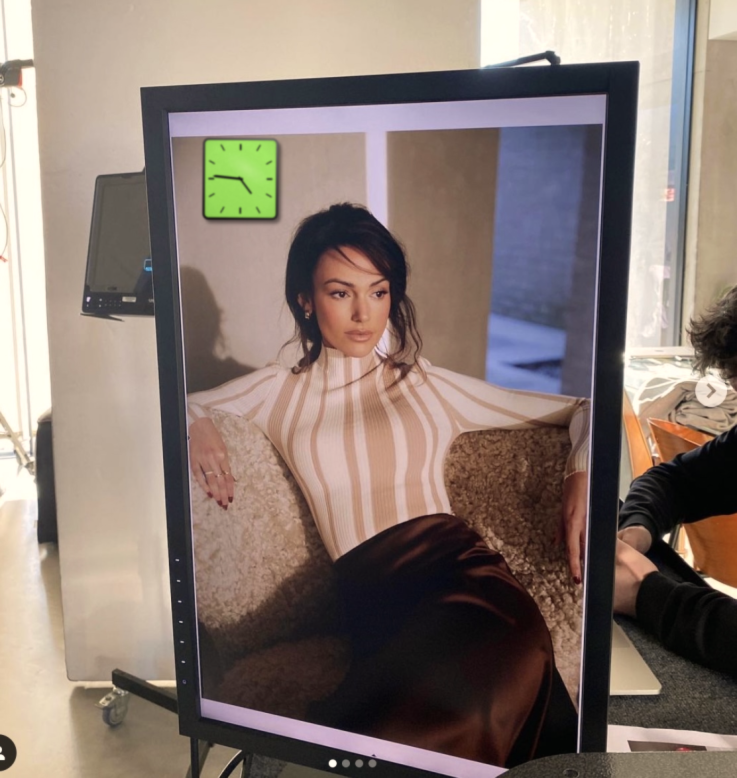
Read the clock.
4:46
